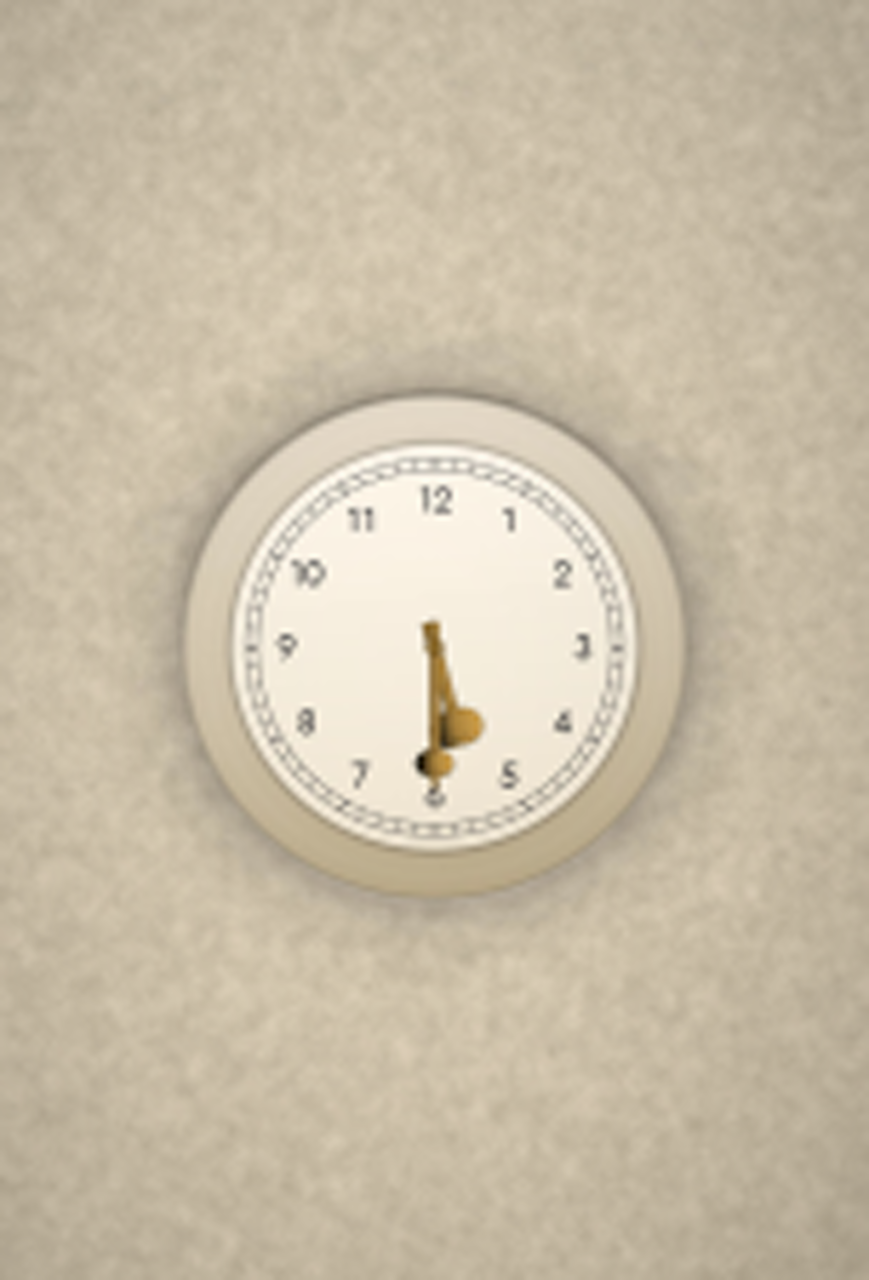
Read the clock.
5:30
